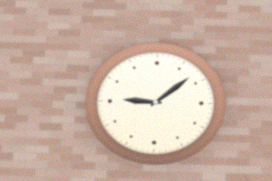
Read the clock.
9:08
